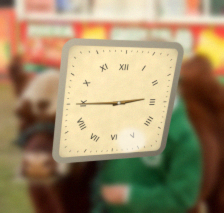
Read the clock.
2:45
